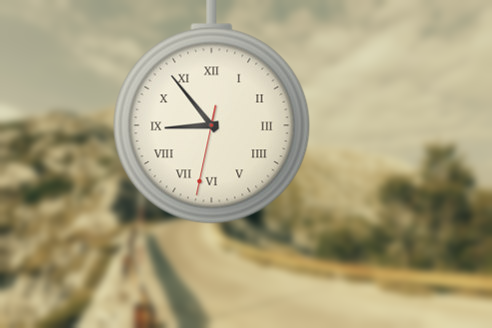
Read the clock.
8:53:32
